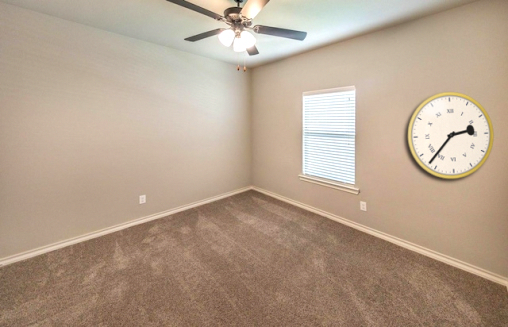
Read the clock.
2:37
